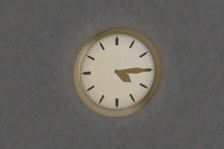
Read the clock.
4:15
